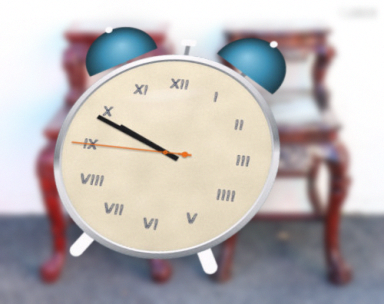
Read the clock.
9:48:45
